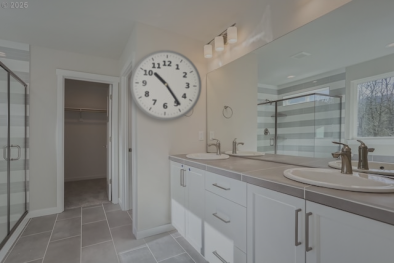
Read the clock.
10:24
